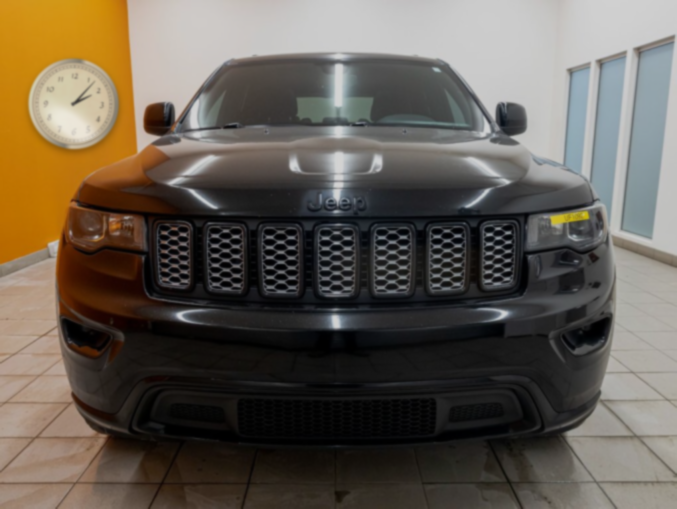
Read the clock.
2:07
